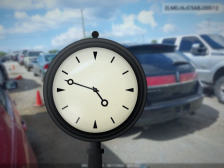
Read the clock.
4:48
